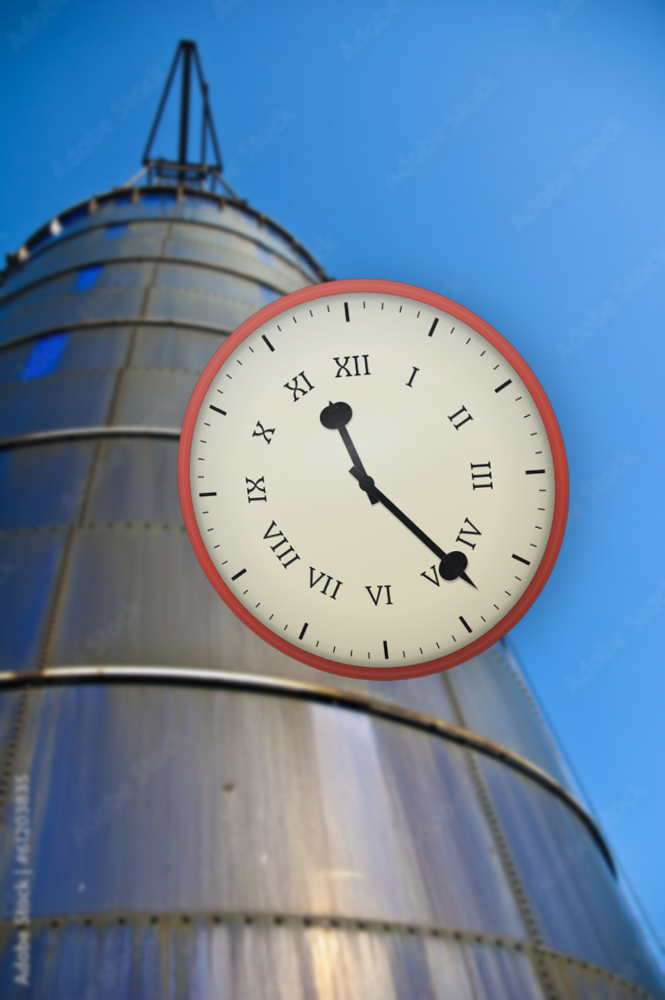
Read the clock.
11:23
